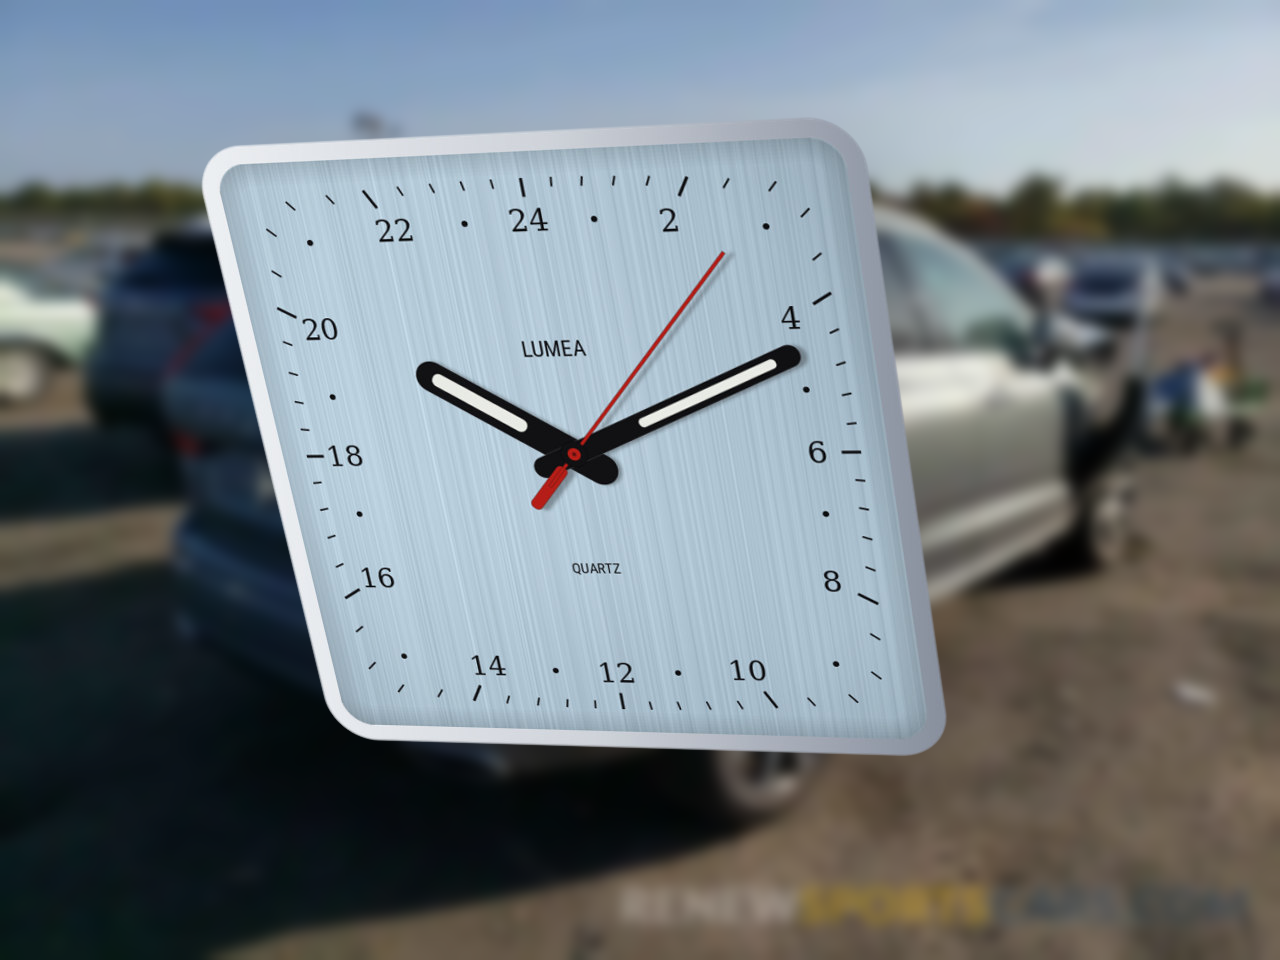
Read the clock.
20:11:07
